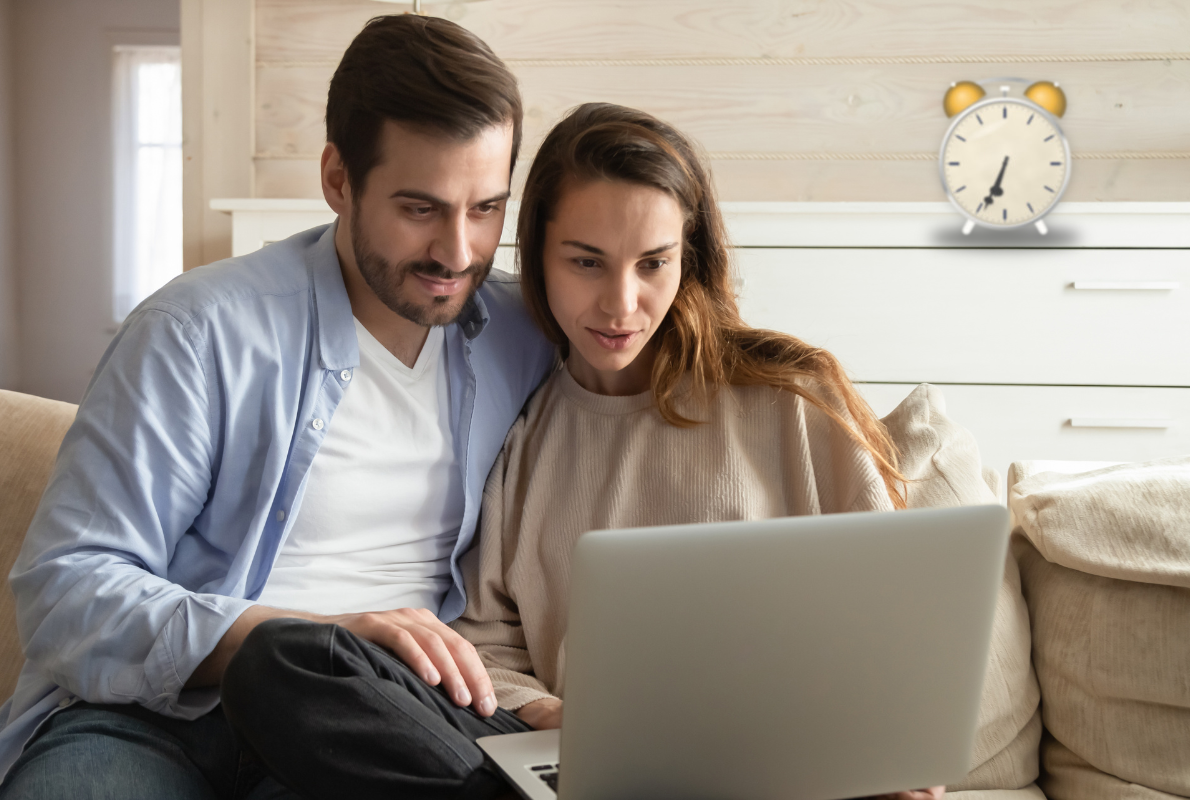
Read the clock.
6:34
